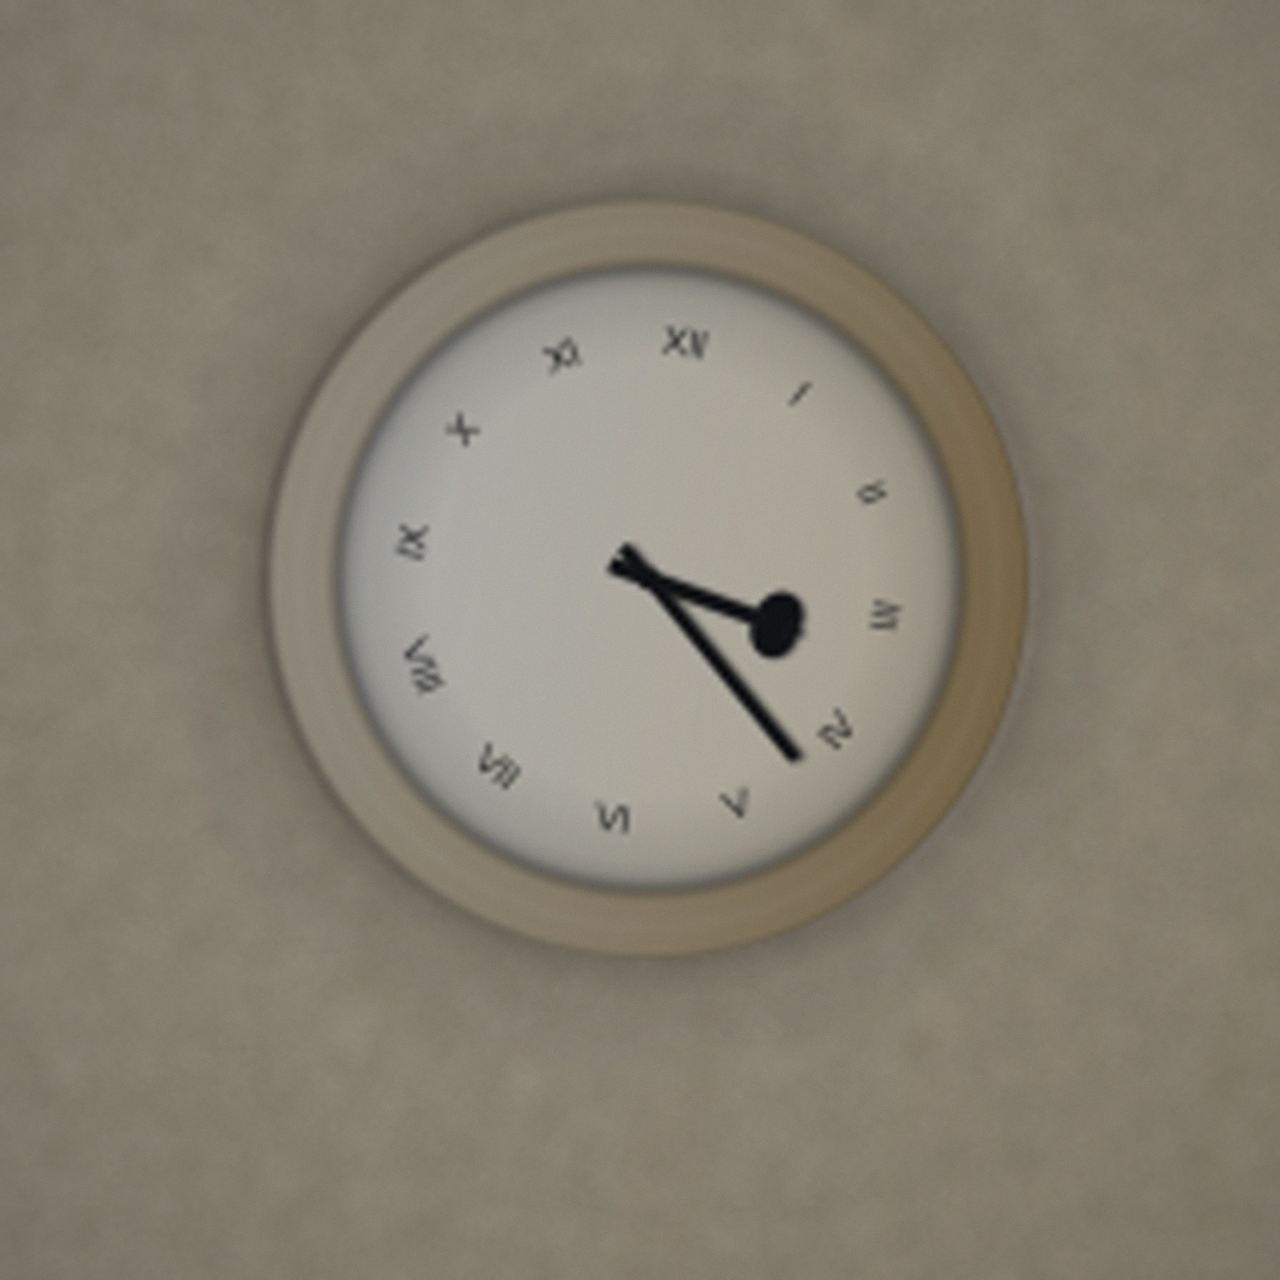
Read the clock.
3:22
